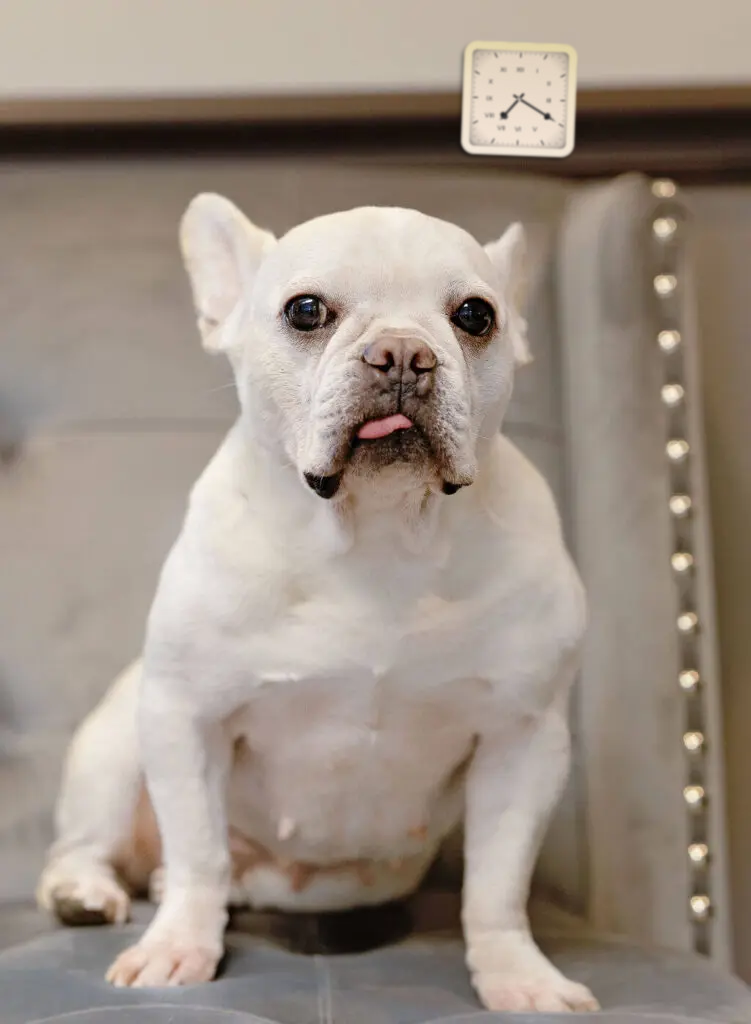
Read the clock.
7:20
